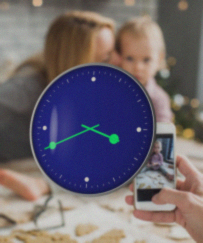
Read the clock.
3:41
